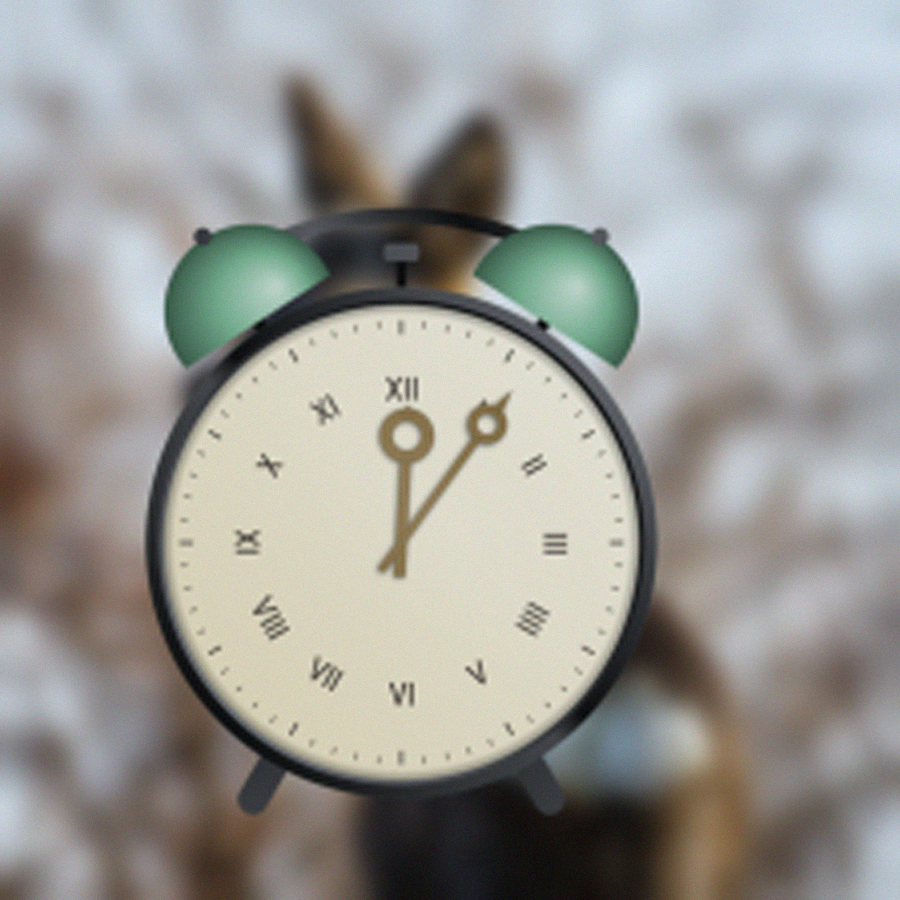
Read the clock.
12:06
